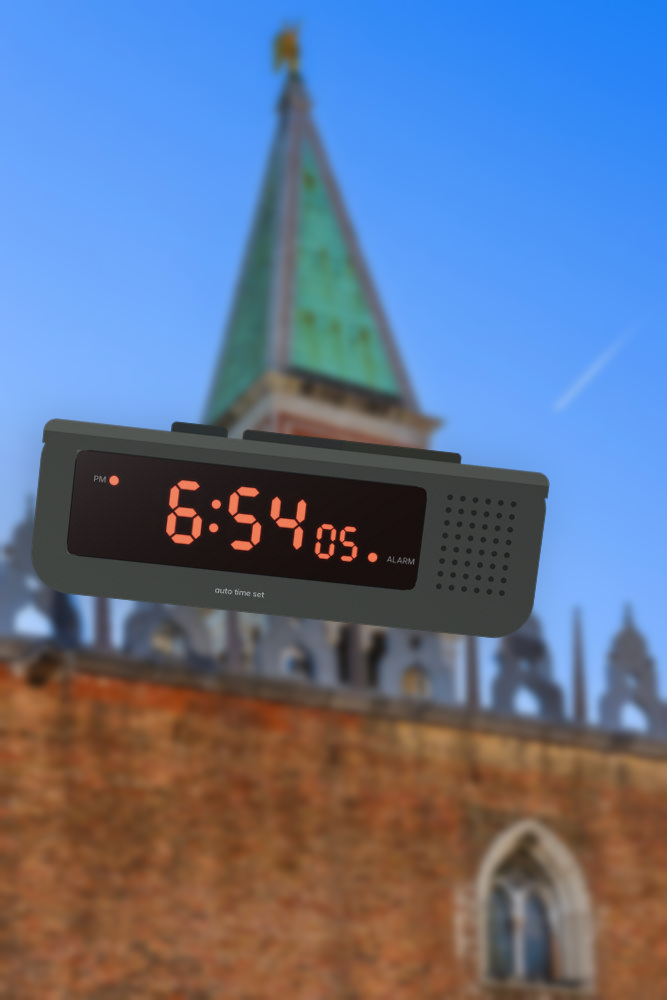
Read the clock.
6:54:05
